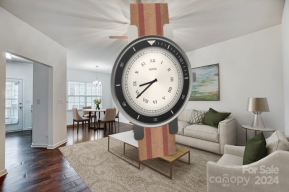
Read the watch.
8:39
